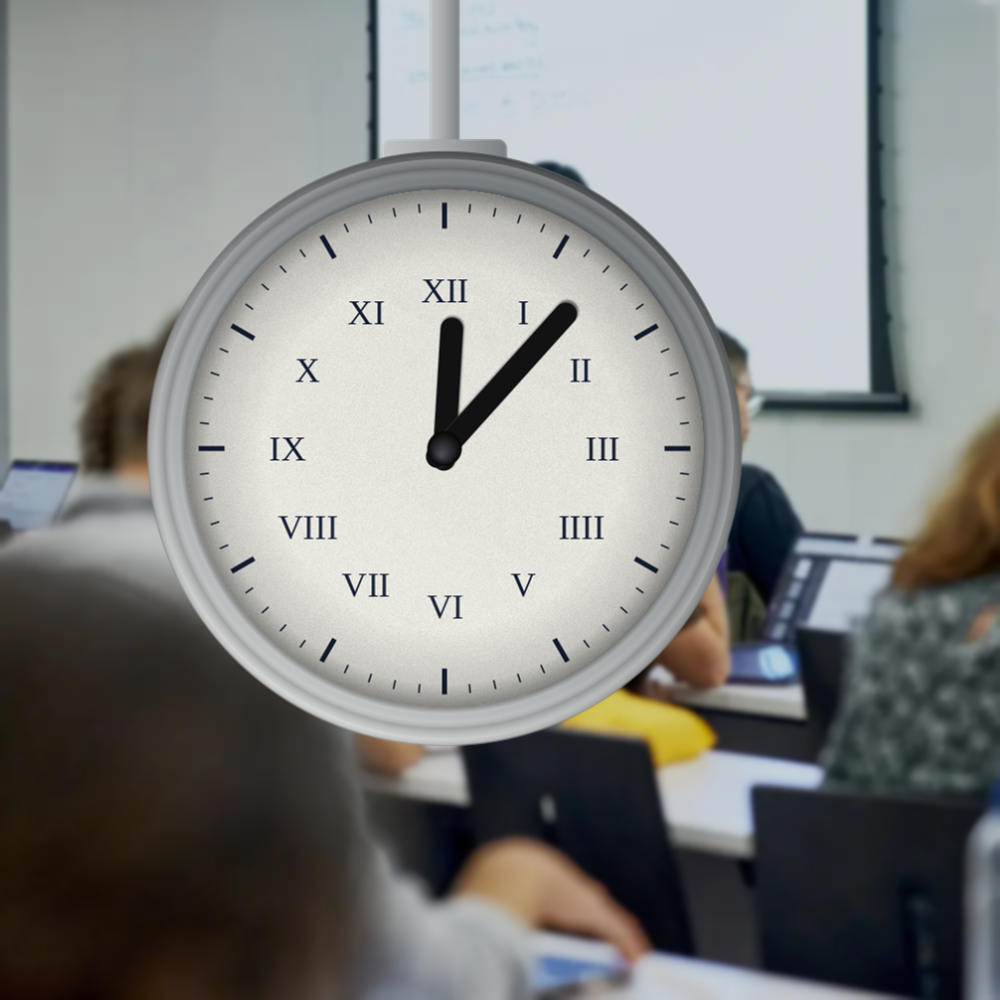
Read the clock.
12:07
